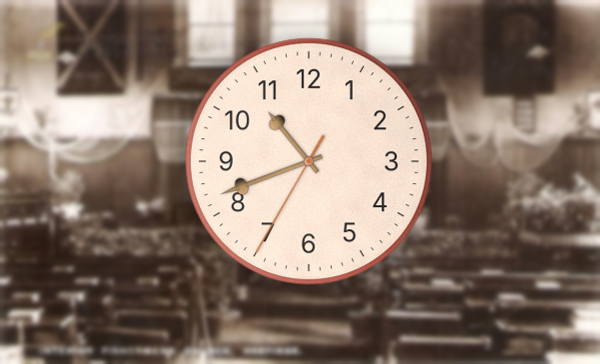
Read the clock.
10:41:35
